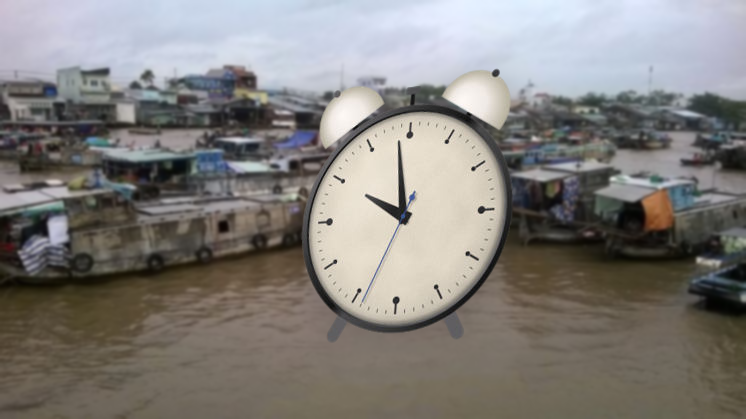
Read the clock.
9:58:34
